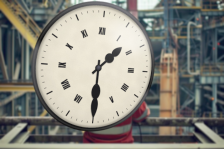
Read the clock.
1:30
